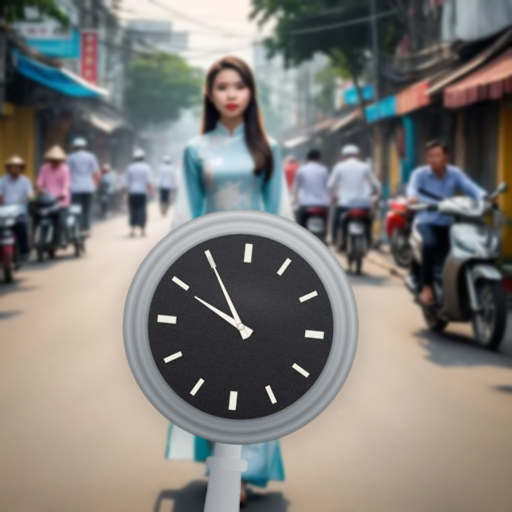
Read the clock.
9:55
